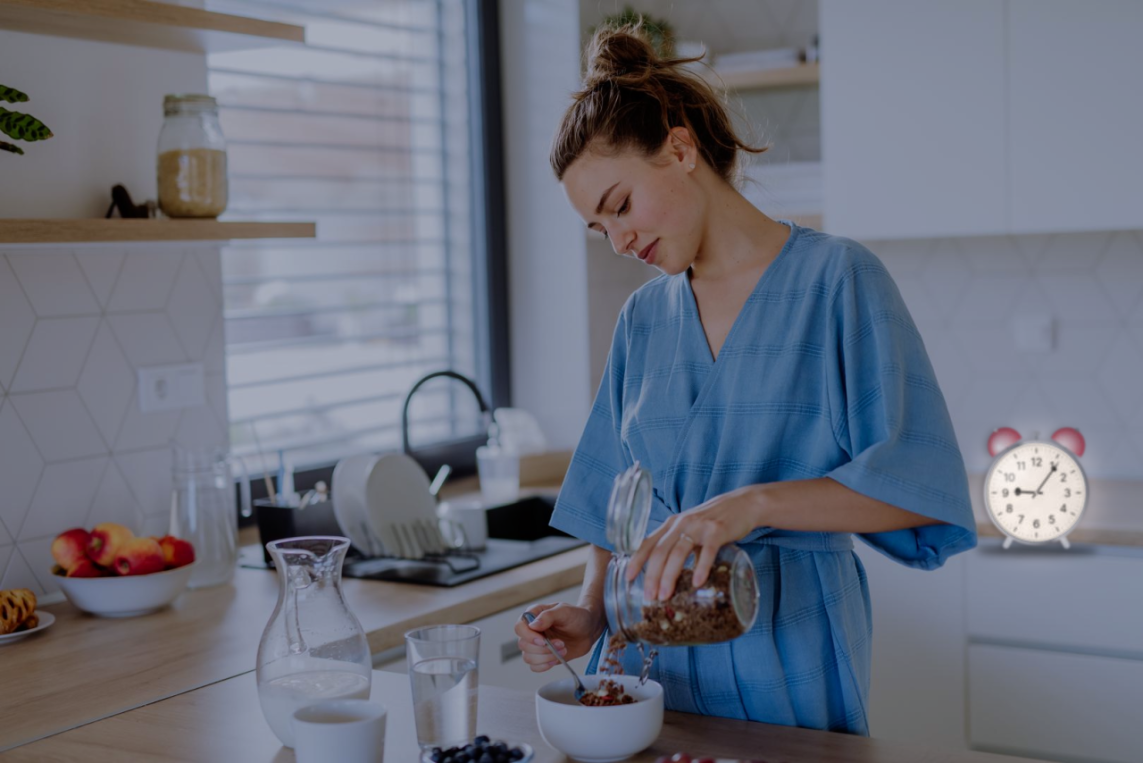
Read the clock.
9:06
